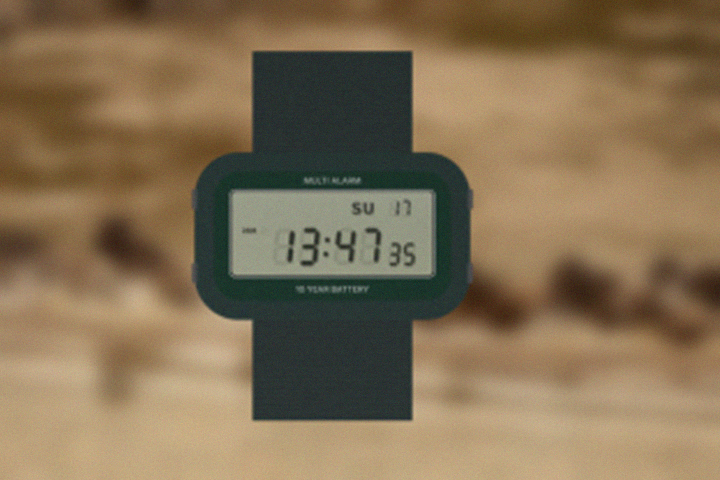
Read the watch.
13:47:35
